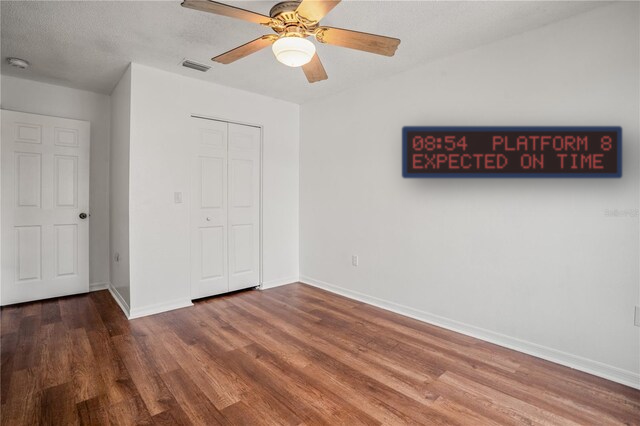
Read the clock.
8:54
